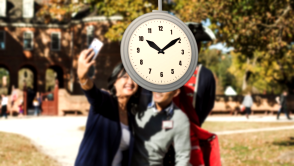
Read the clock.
10:09
